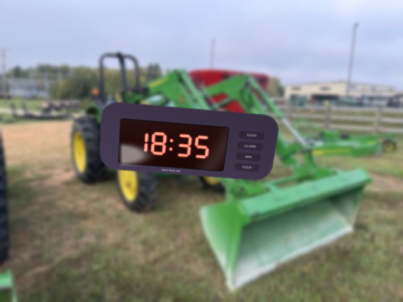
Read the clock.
18:35
